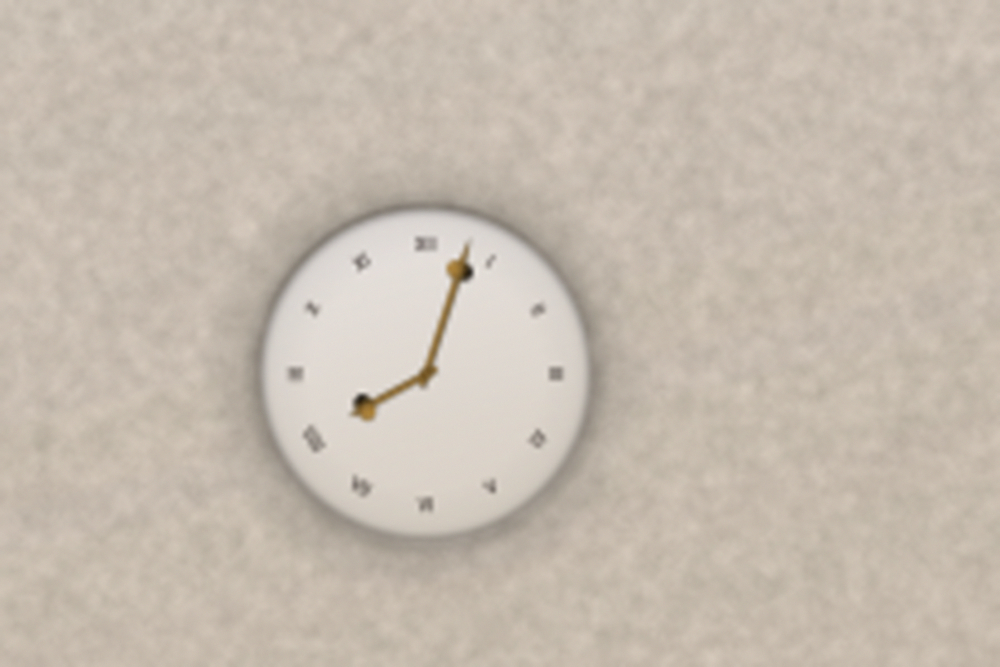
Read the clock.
8:03
